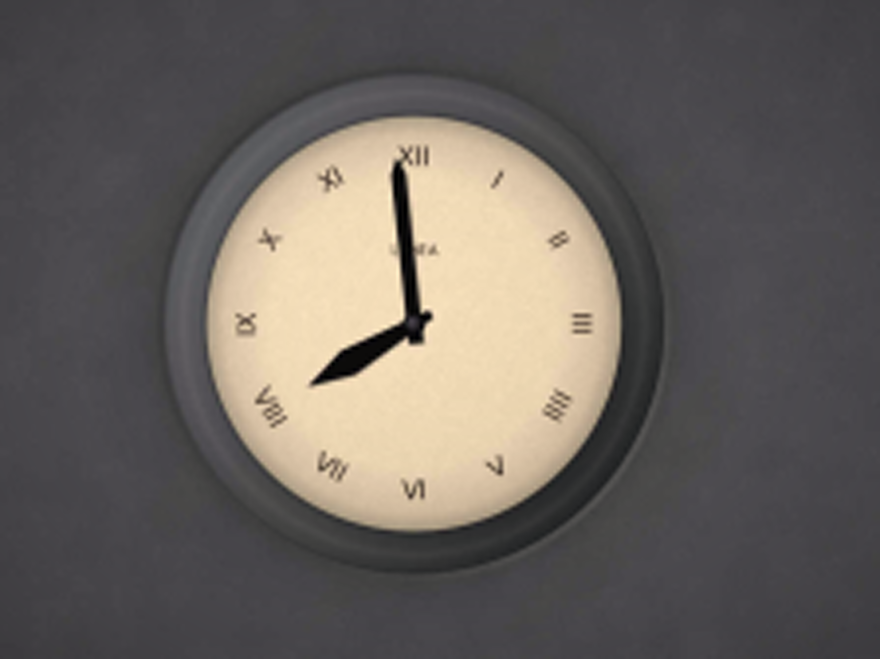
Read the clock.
7:59
